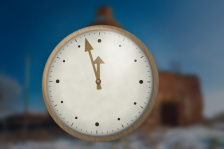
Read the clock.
11:57
